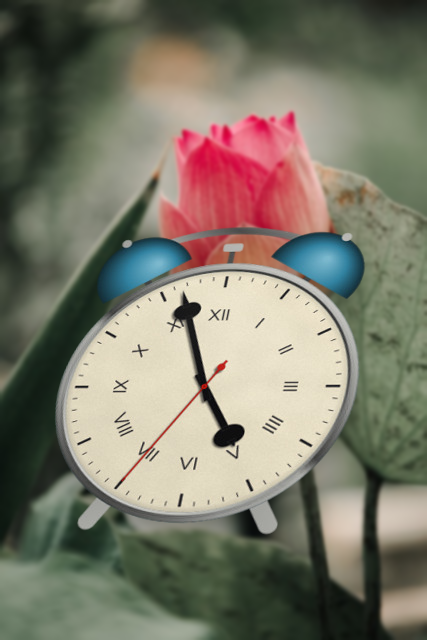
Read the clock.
4:56:35
